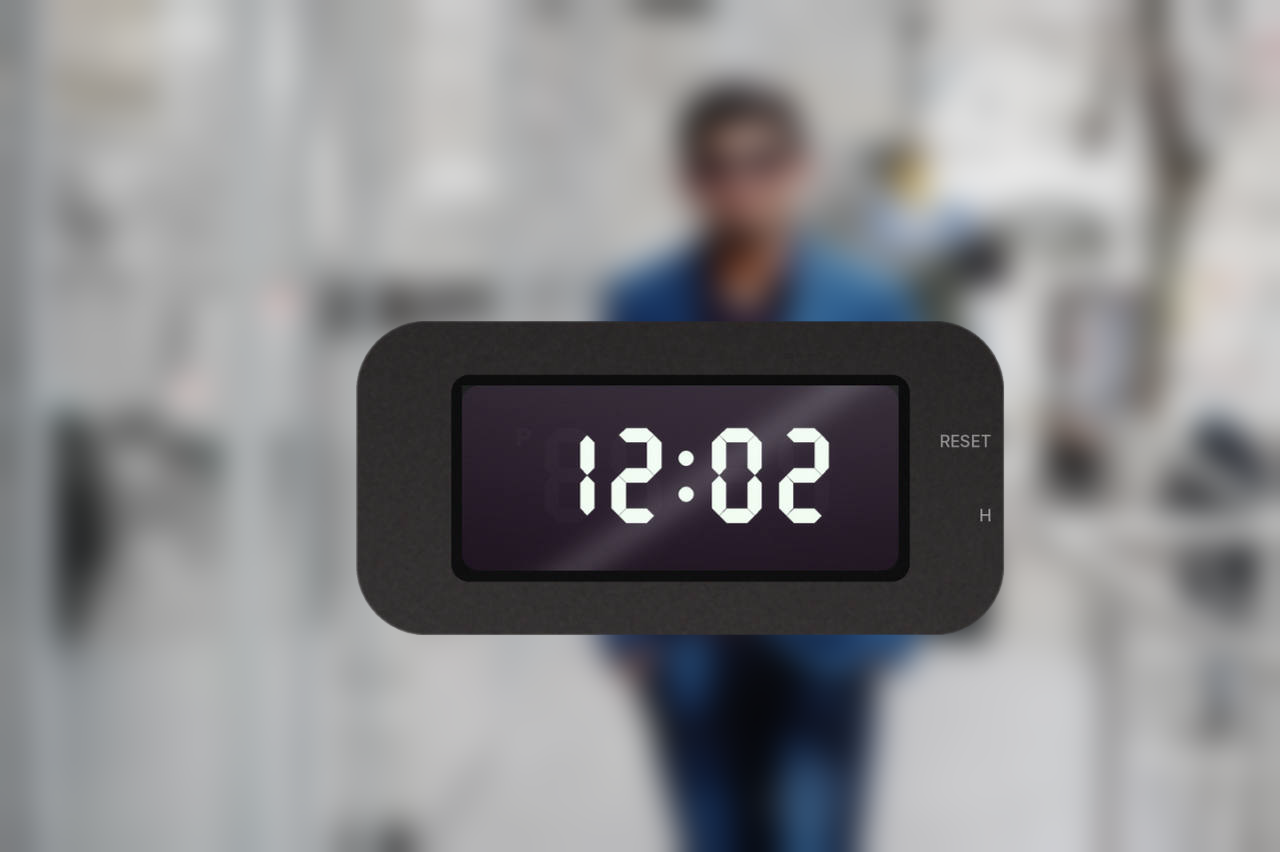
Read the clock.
12:02
